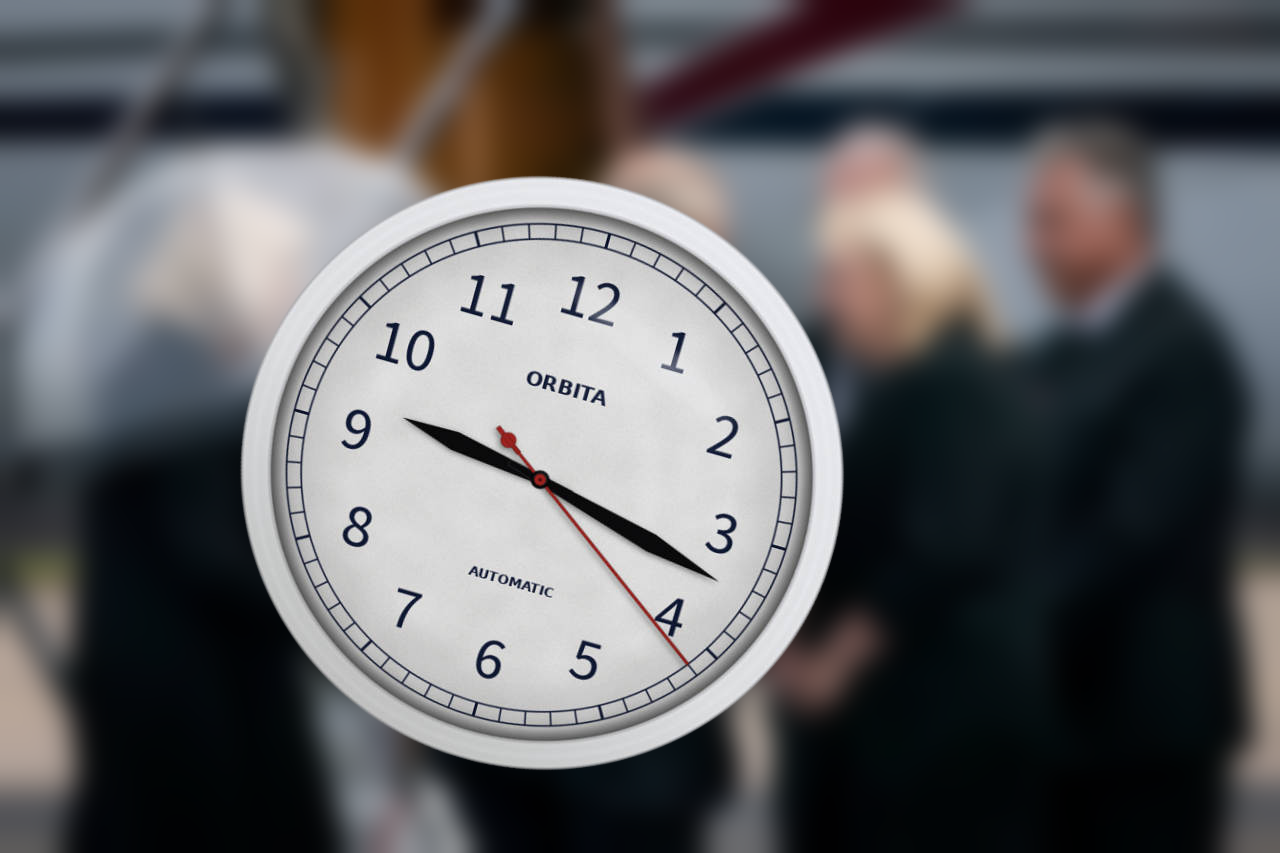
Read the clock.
9:17:21
